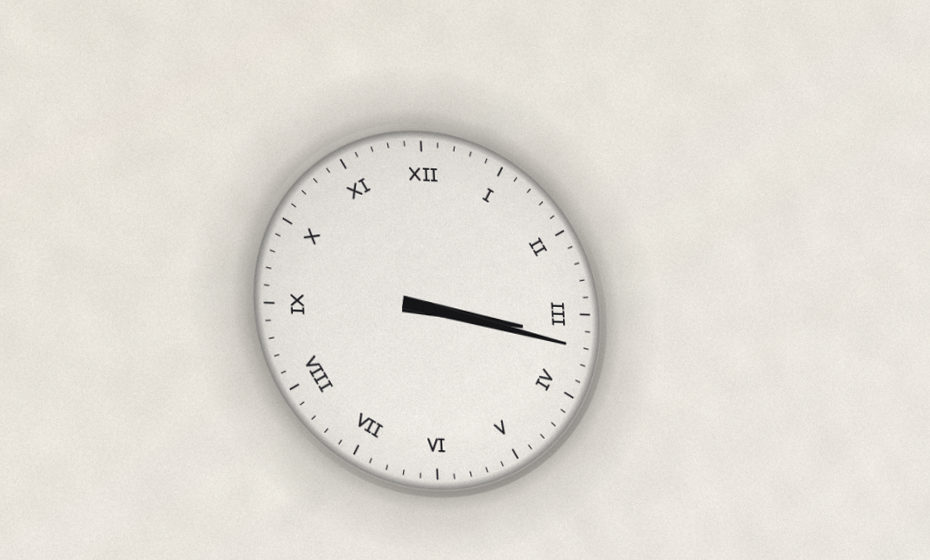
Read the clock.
3:17
